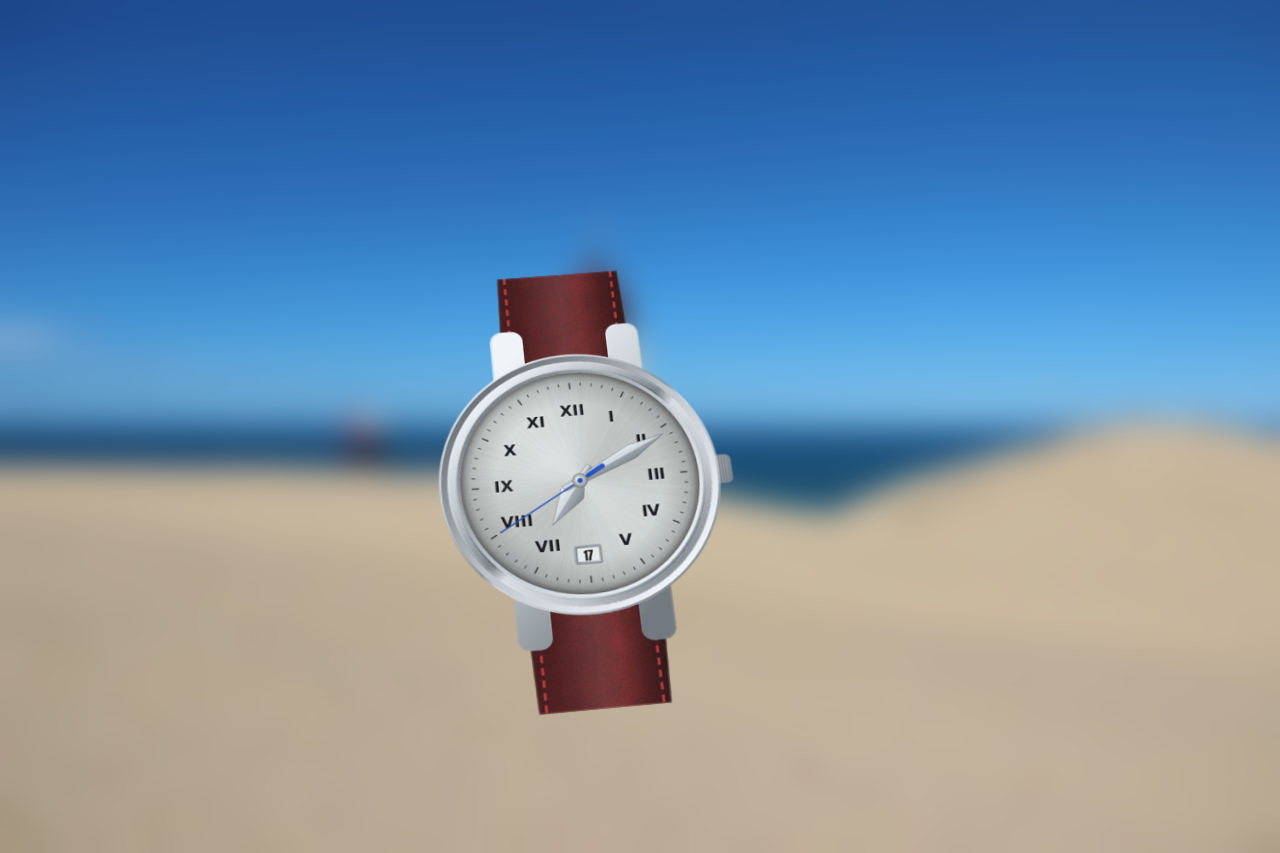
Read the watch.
7:10:40
